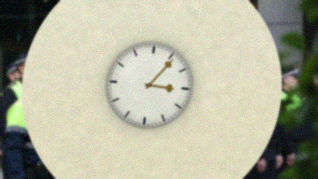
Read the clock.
3:06
